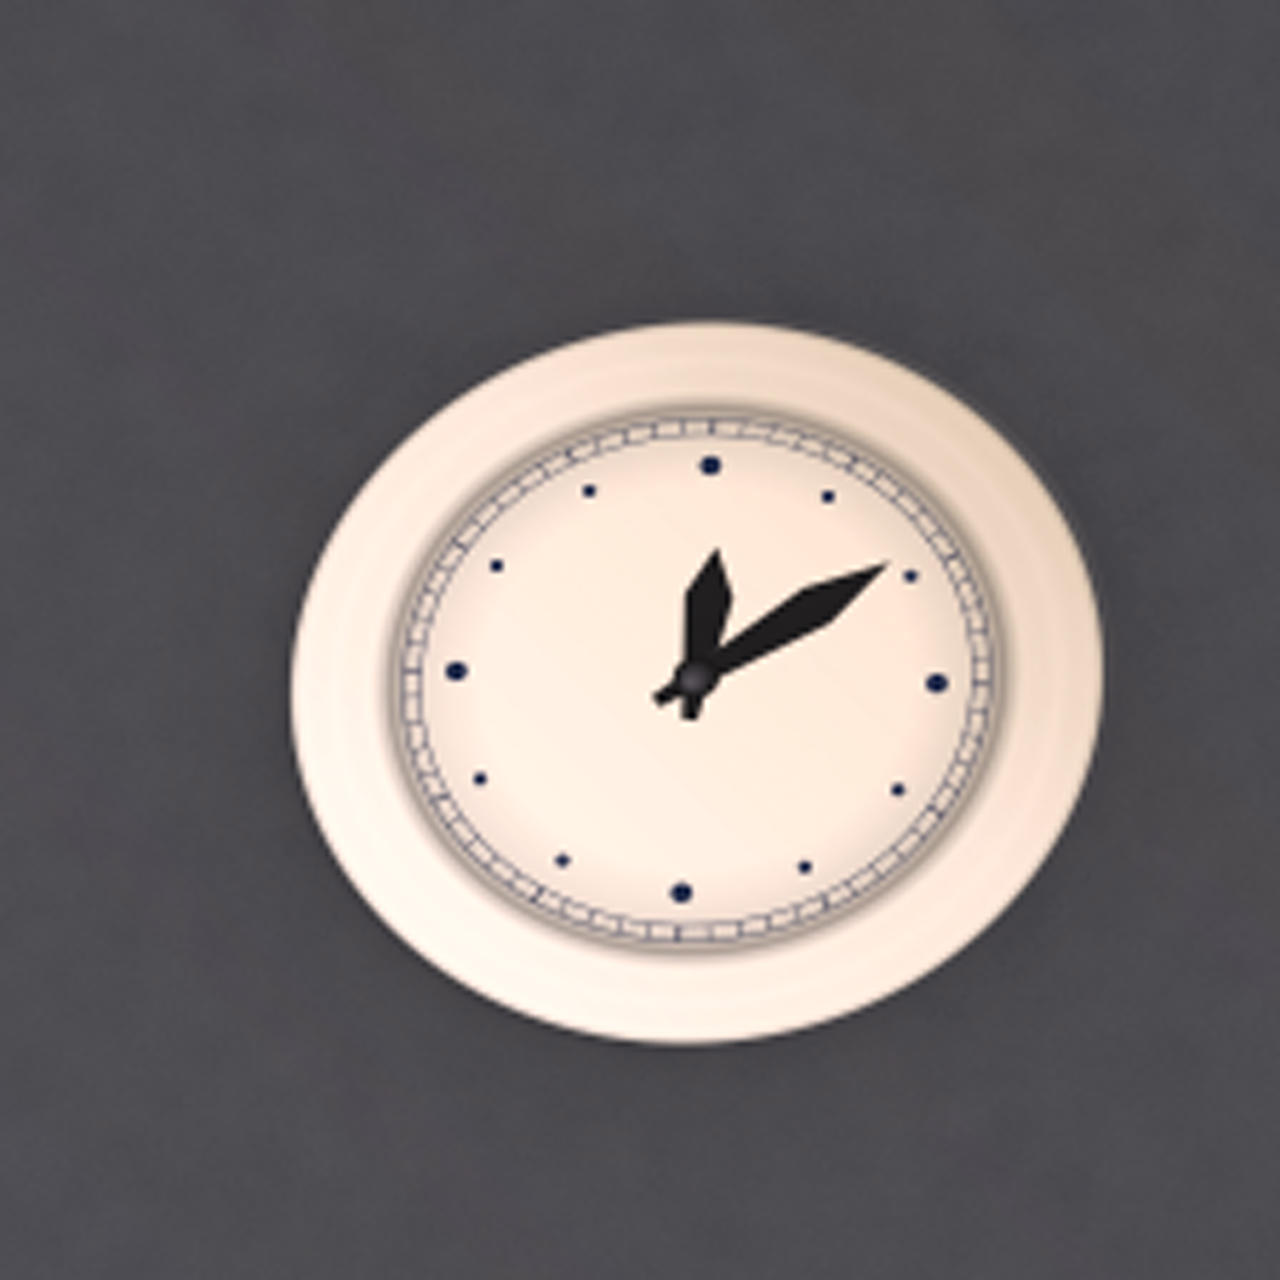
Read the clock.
12:09
